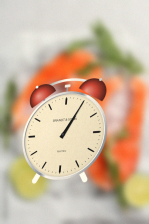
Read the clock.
1:05
